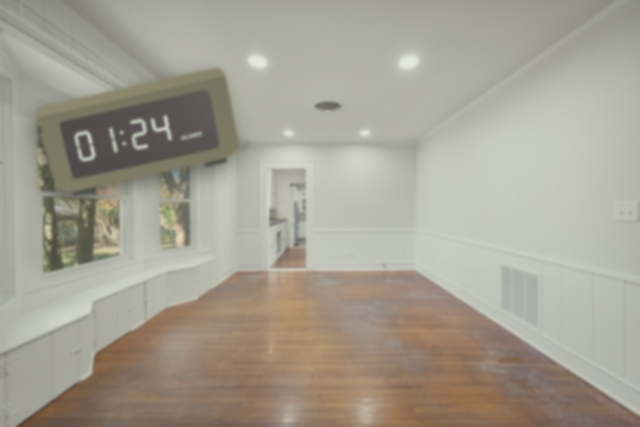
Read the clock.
1:24
